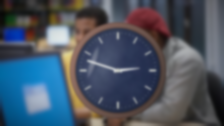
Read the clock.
2:48
